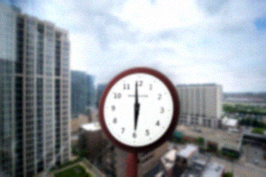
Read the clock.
5:59
